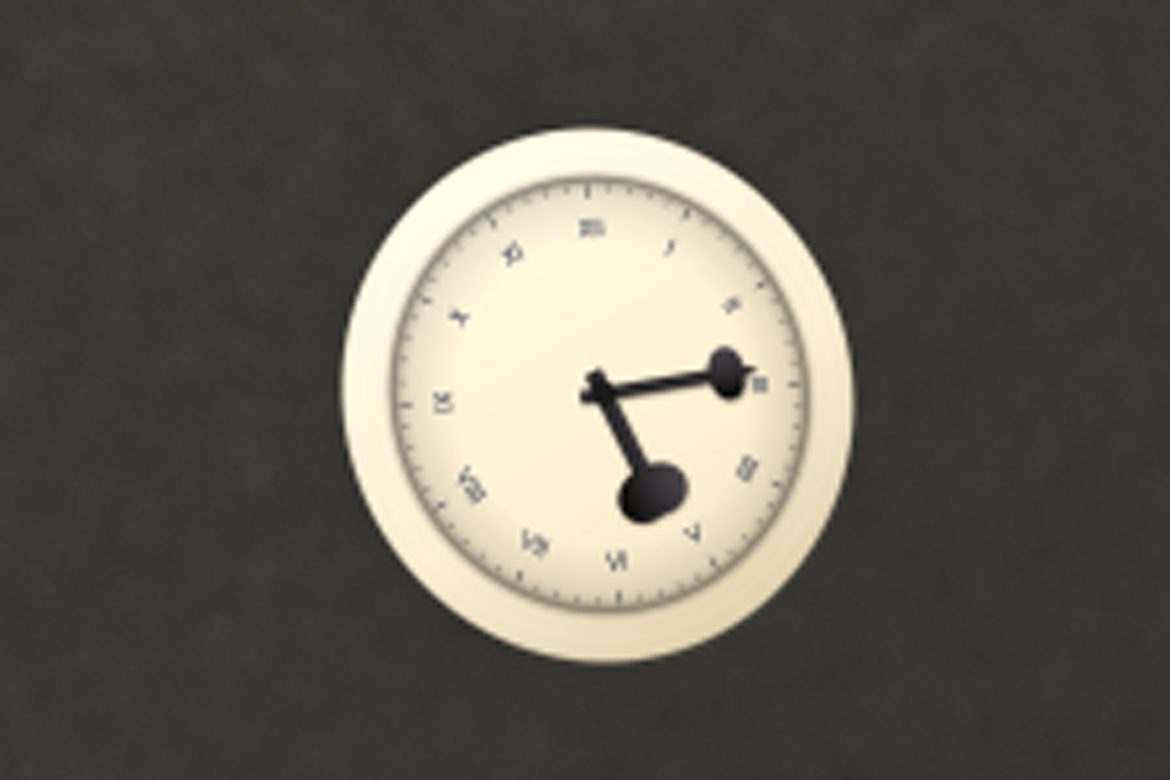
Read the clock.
5:14
